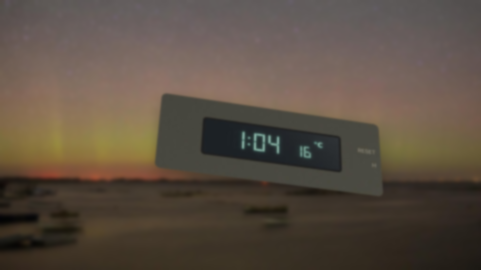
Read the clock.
1:04
